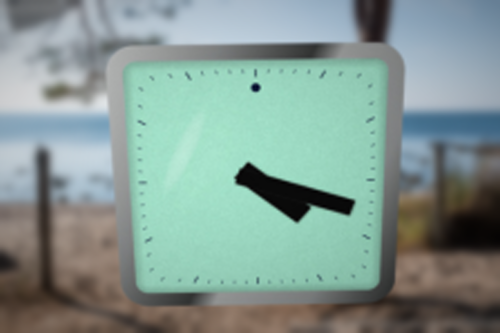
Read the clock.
4:18
